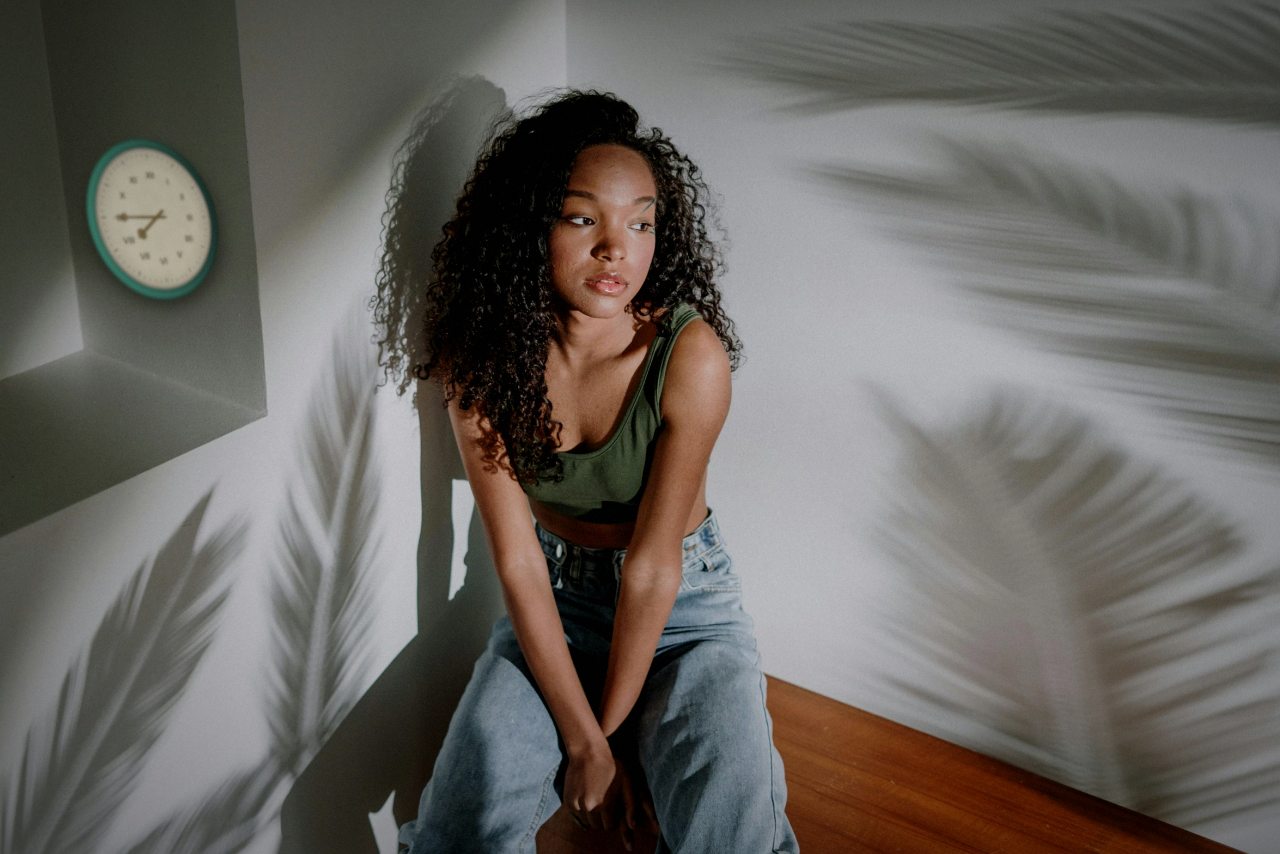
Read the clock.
7:45
